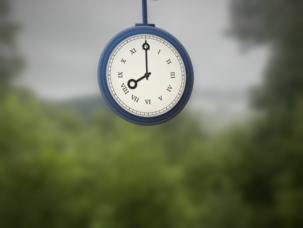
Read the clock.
8:00
